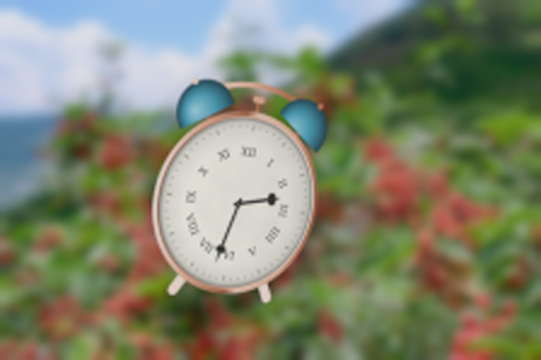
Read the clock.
2:32
